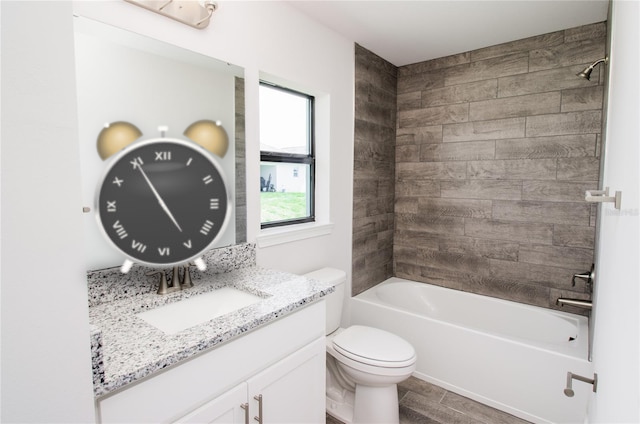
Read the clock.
4:55
